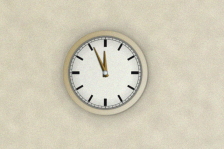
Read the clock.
11:56
